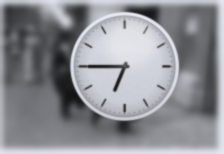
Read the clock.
6:45
